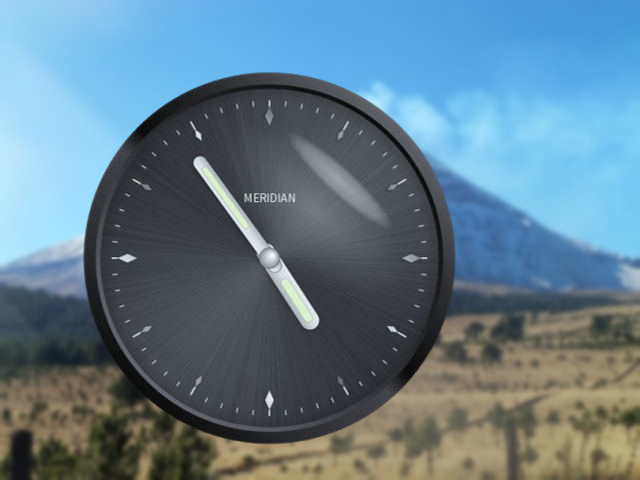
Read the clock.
4:54
